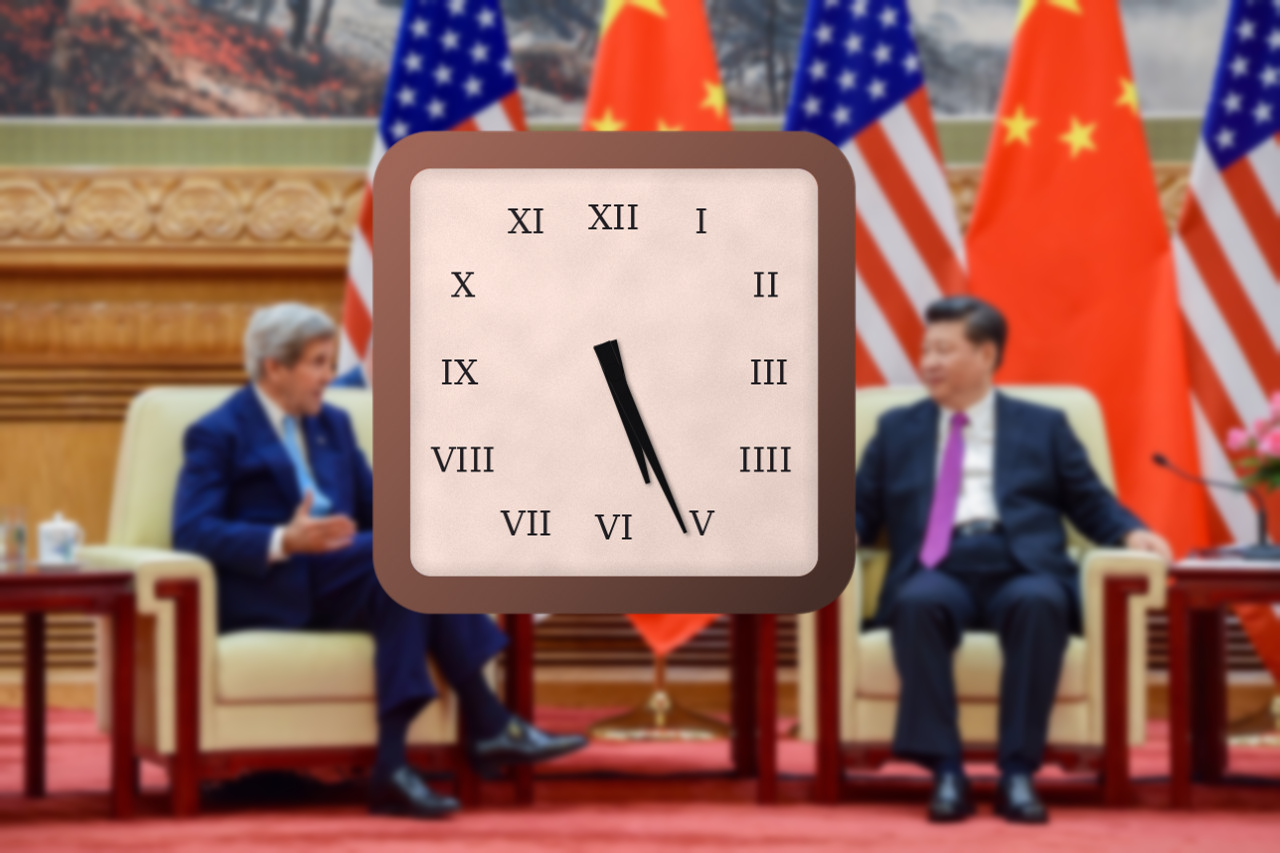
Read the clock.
5:26
